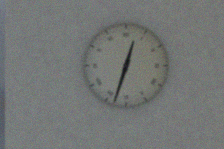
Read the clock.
12:33
